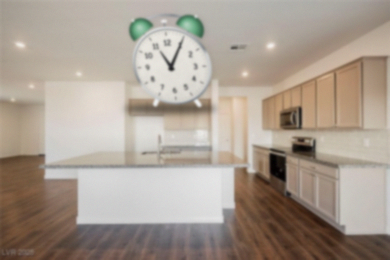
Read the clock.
11:05
